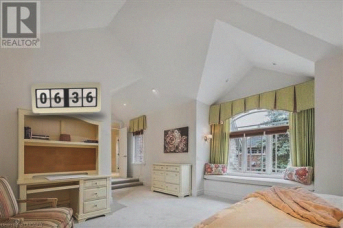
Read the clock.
6:36
